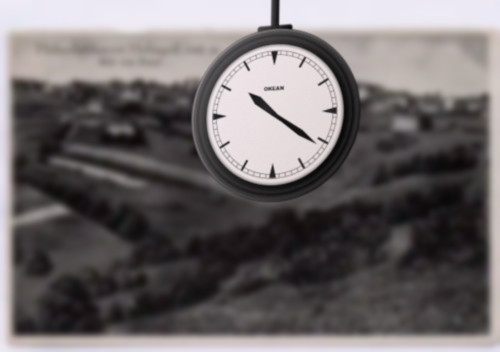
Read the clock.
10:21
